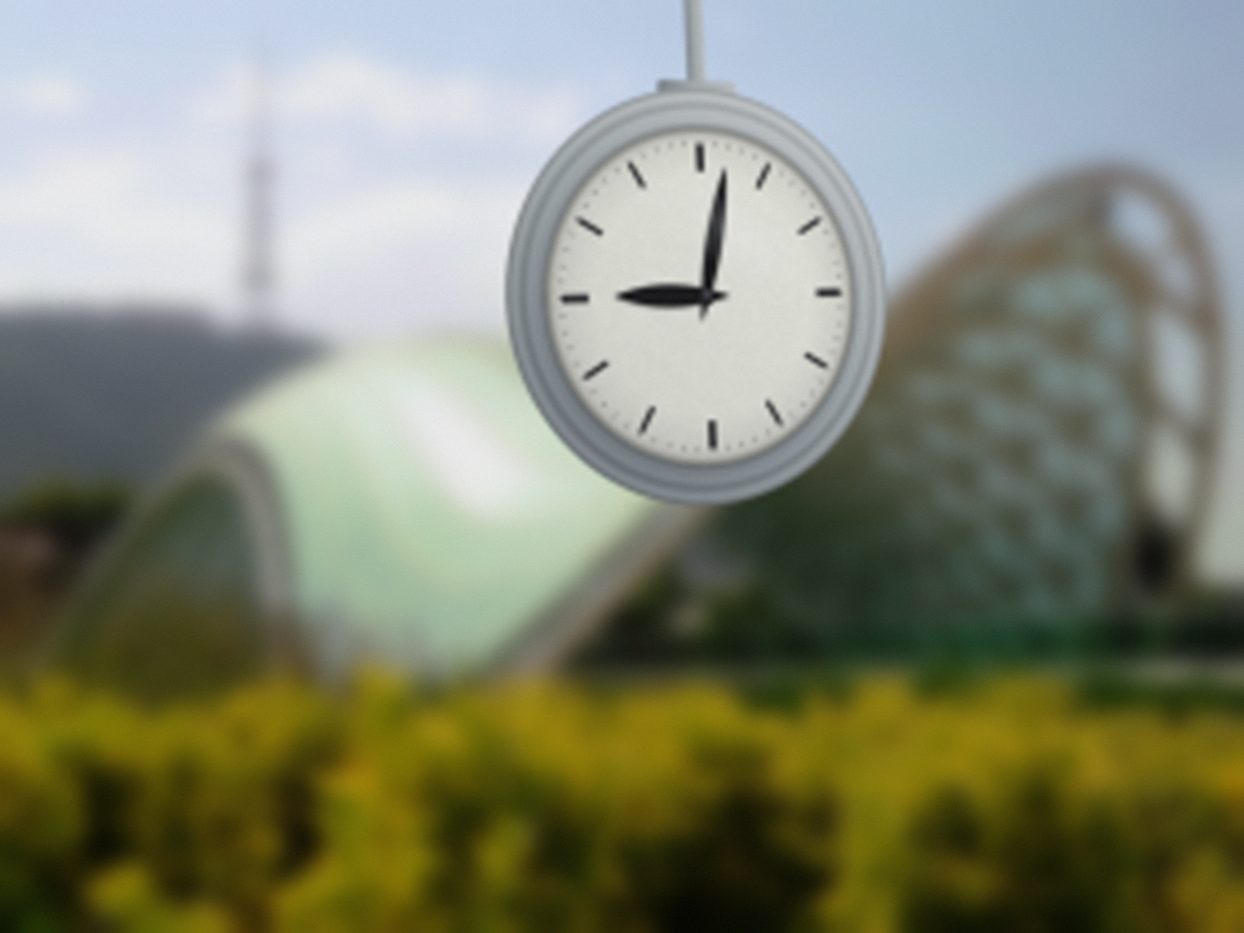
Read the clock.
9:02
